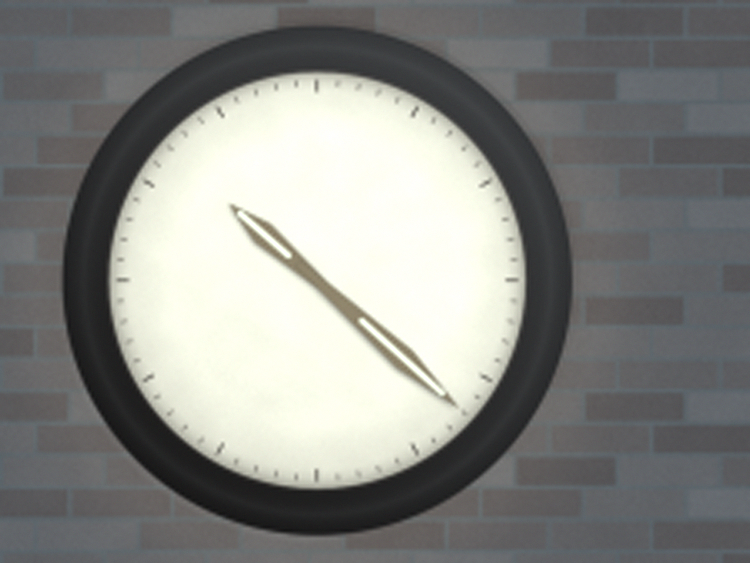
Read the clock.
10:22
